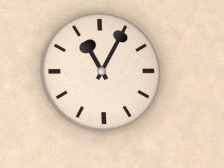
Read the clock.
11:05
